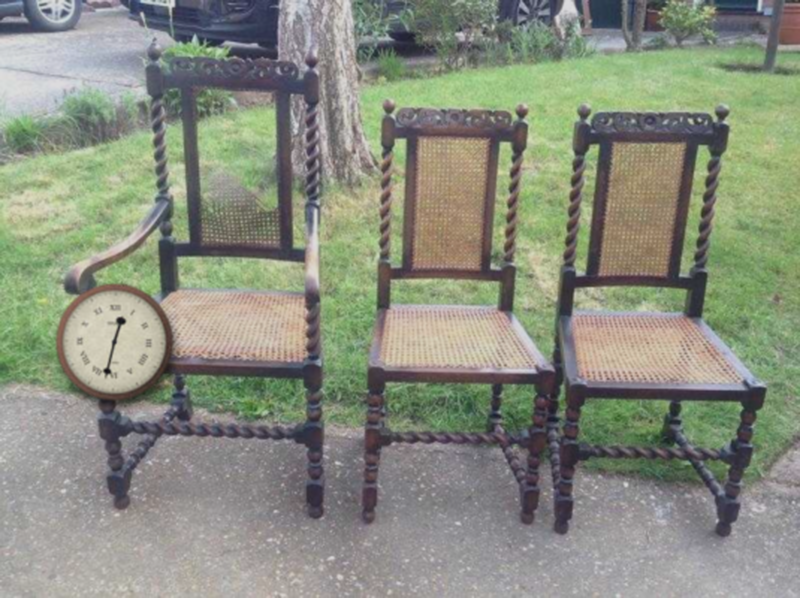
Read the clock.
12:32
